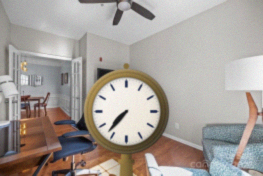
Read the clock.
7:37
